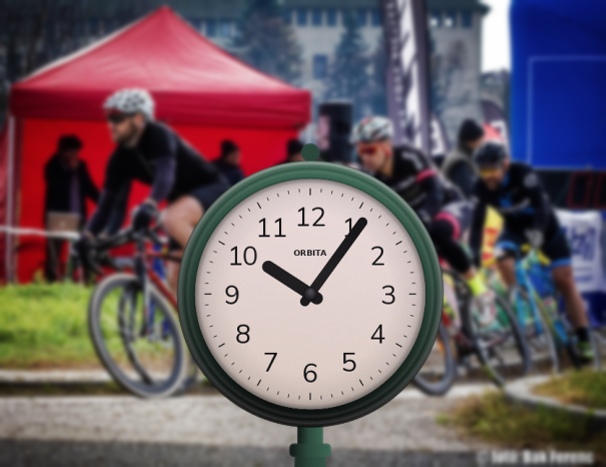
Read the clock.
10:06
